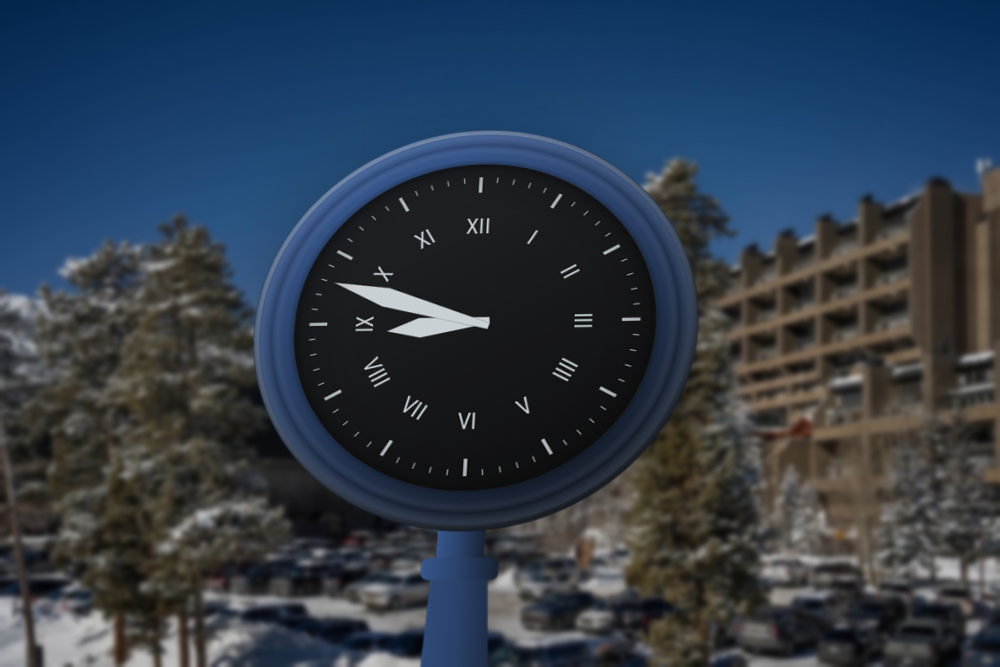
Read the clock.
8:48
